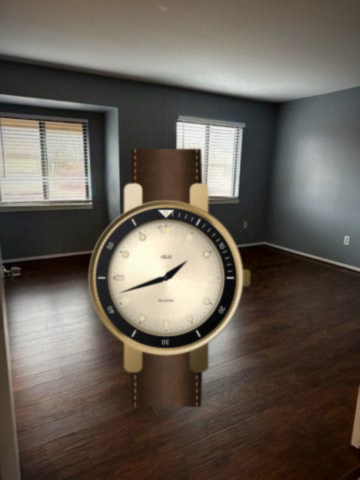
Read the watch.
1:42
